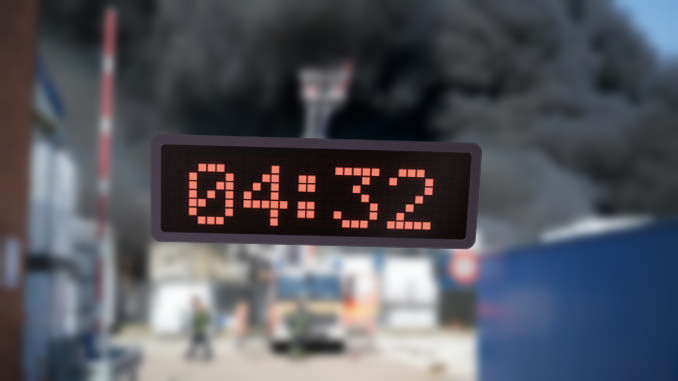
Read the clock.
4:32
